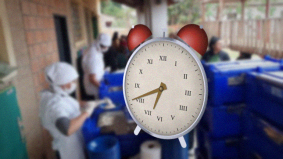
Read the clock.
6:41
